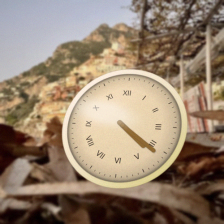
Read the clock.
4:21
